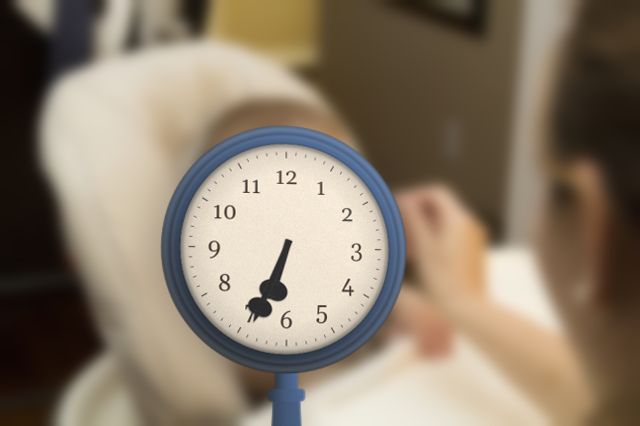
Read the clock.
6:34
